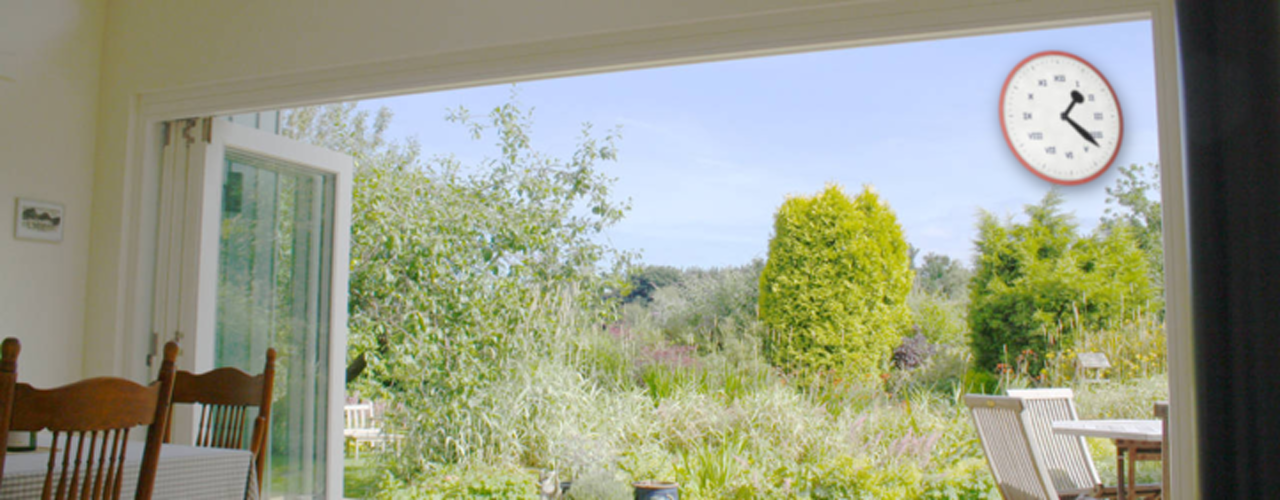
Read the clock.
1:22
